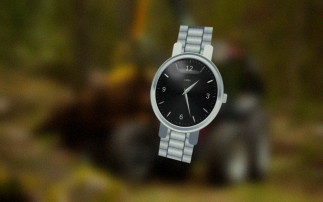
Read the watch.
1:26
